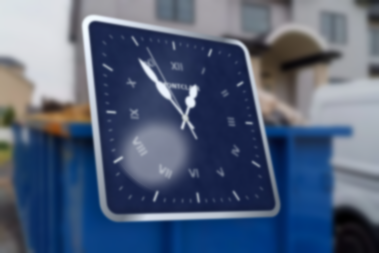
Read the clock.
12:53:56
